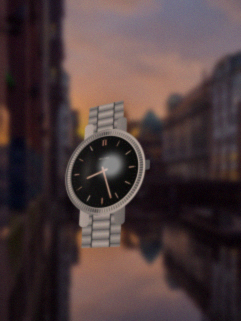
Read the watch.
8:27
